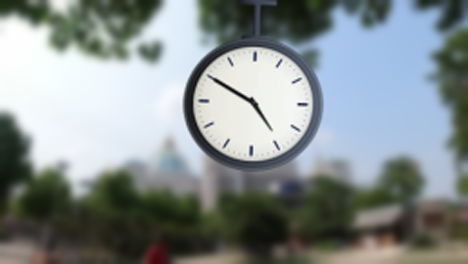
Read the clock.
4:50
